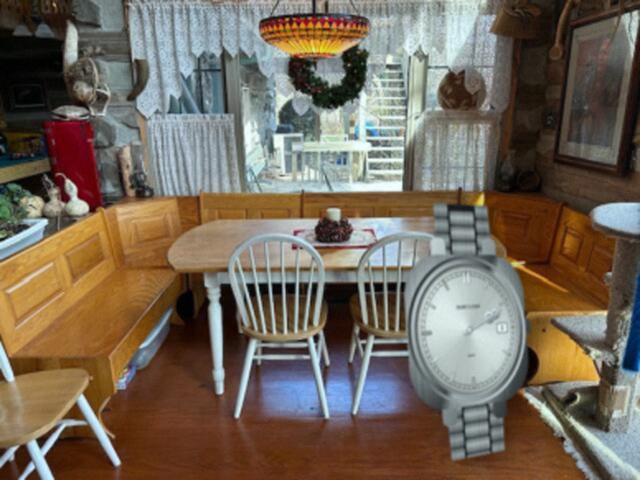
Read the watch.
2:11
